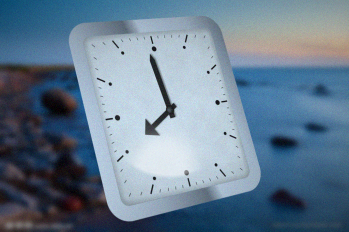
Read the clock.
7:59
